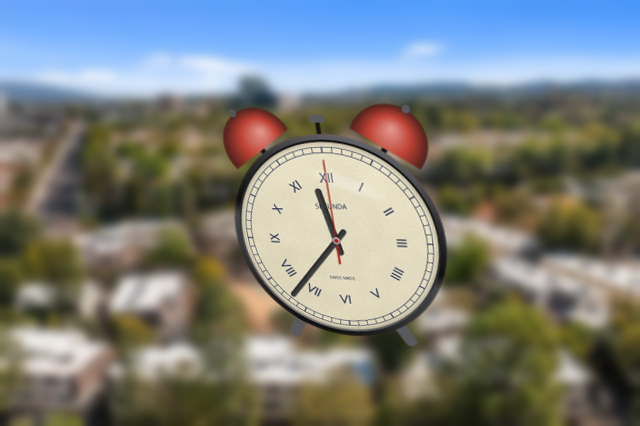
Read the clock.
11:37:00
